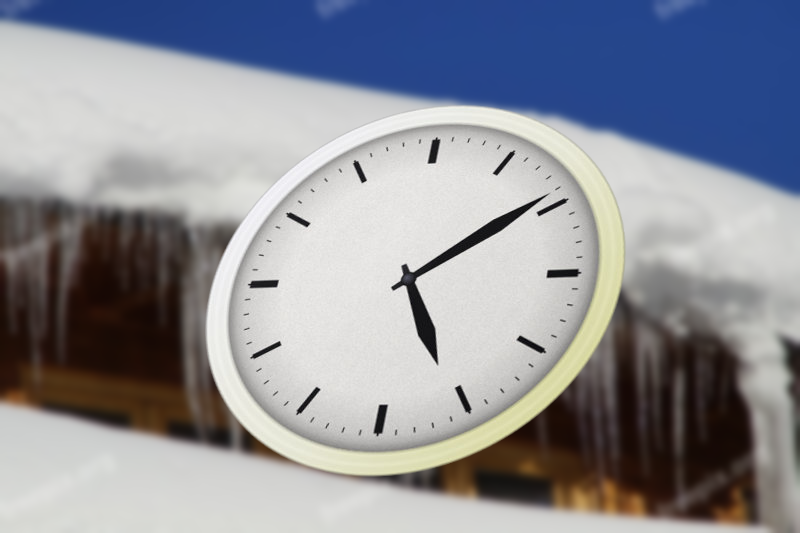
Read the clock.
5:09
